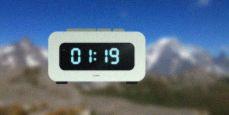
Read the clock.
1:19
